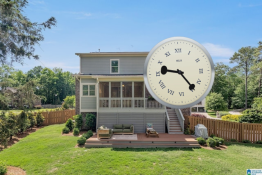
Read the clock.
9:24
